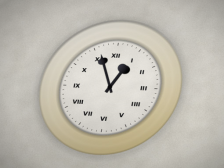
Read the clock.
12:56
